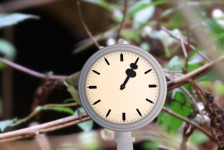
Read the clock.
1:05
